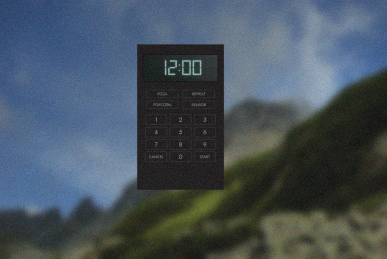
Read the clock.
12:00
